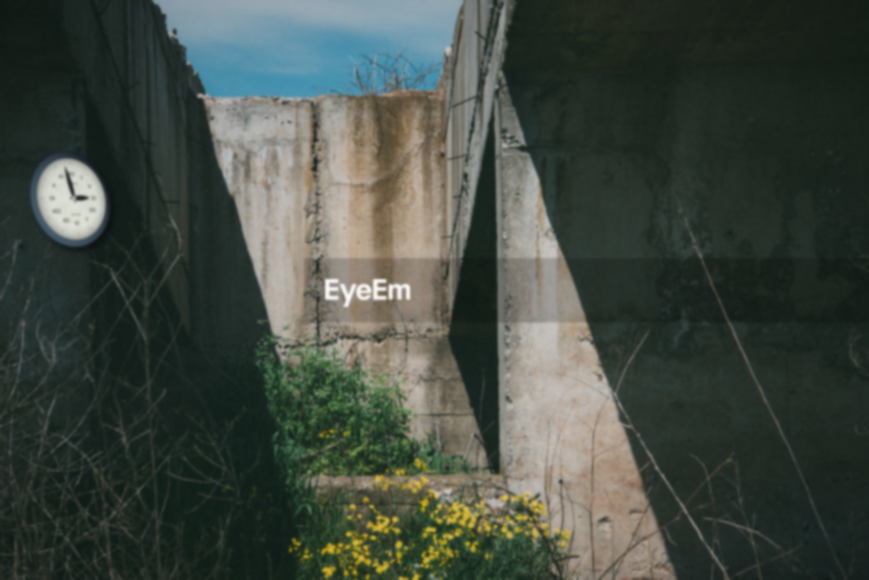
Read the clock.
2:58
